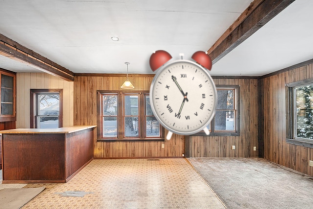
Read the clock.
6:55
